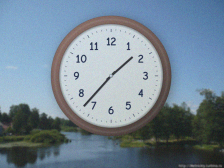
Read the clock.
1:37
